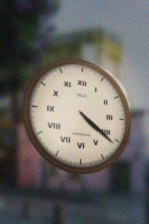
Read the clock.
4:21
